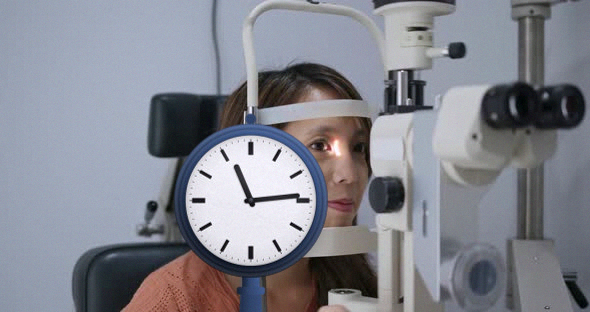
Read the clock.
11:14
